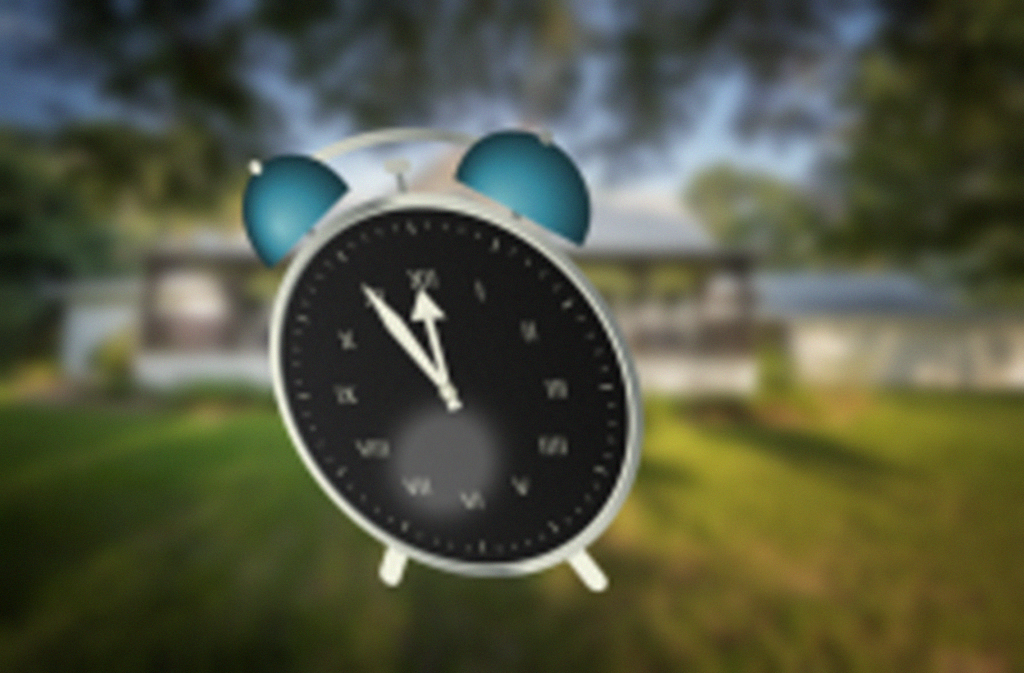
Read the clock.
11:55
